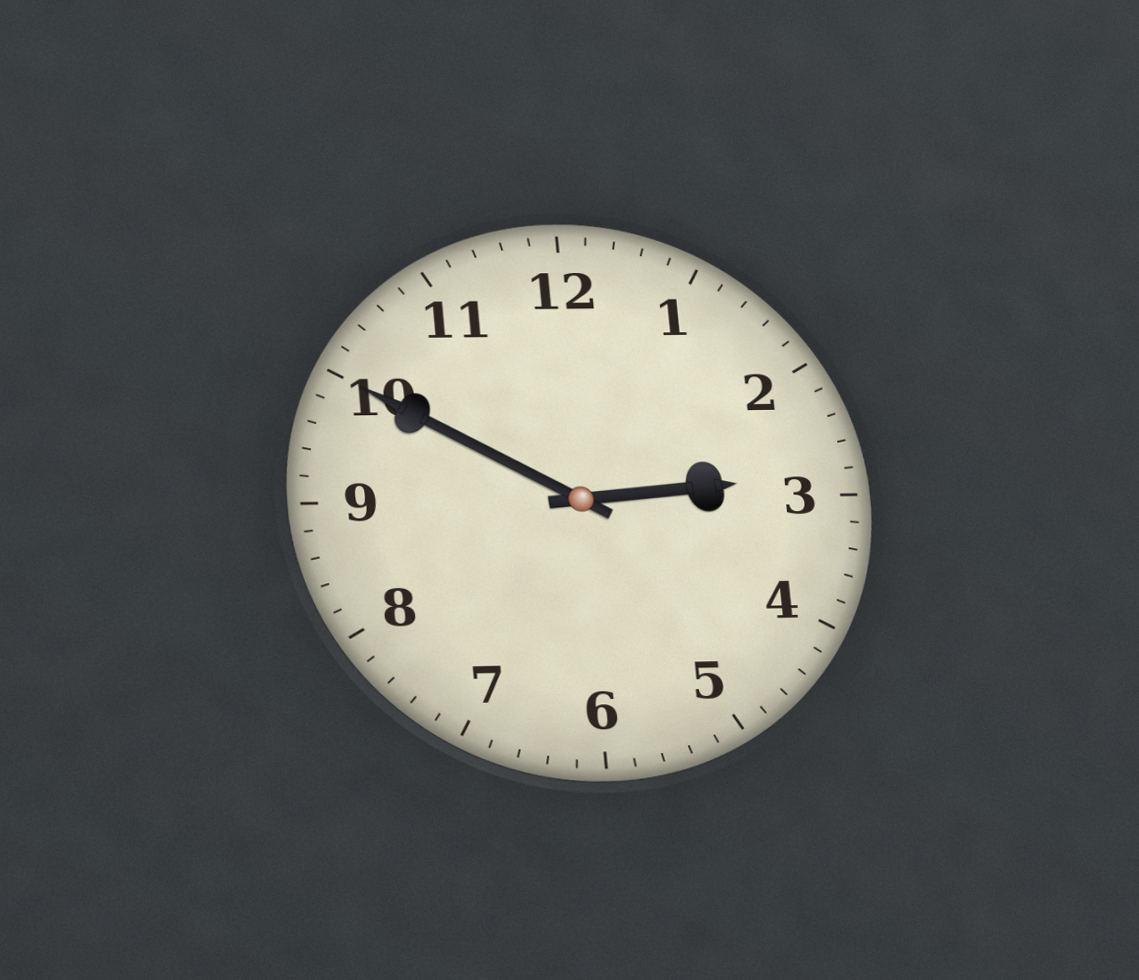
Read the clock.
2:50
